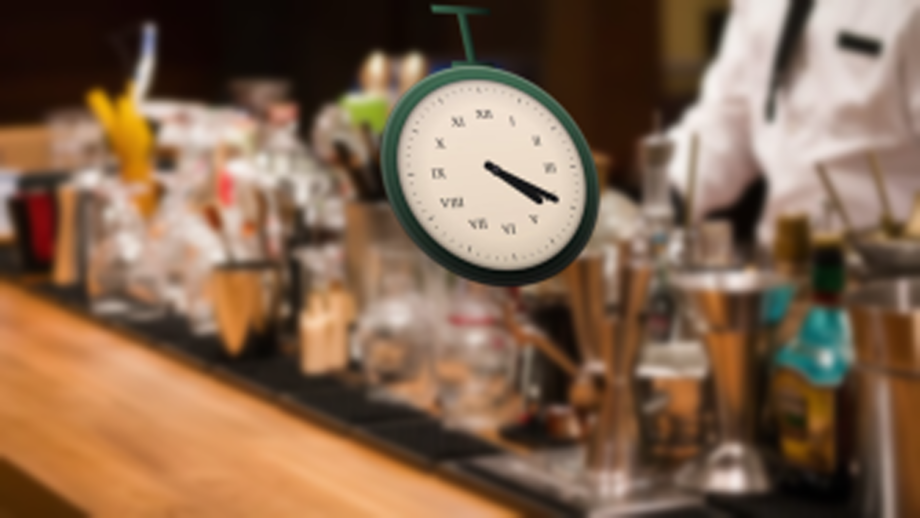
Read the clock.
4:20
